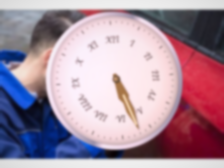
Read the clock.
5:27
